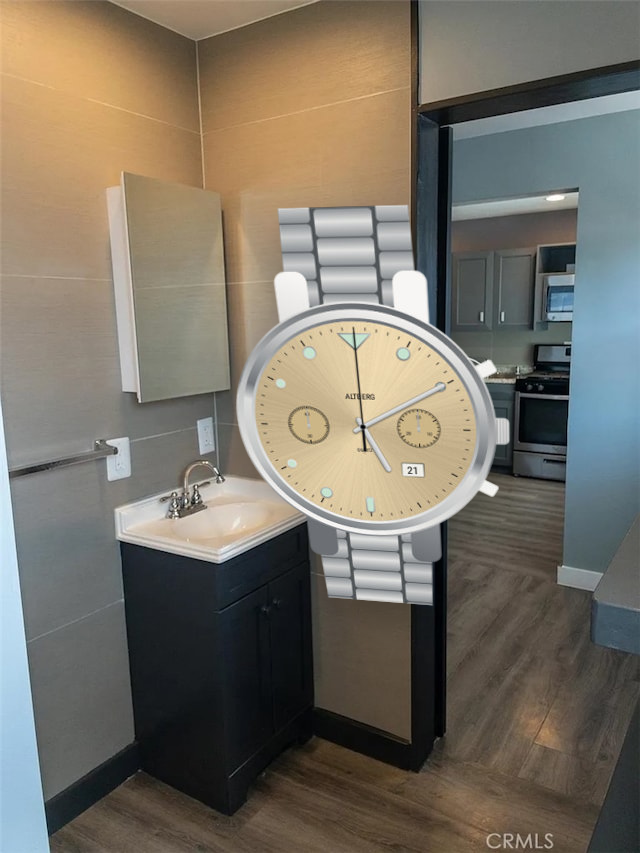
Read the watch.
5:10
